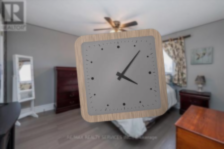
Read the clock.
4:07
